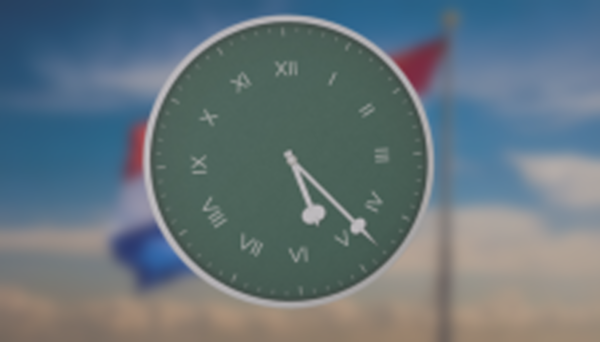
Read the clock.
5:23
